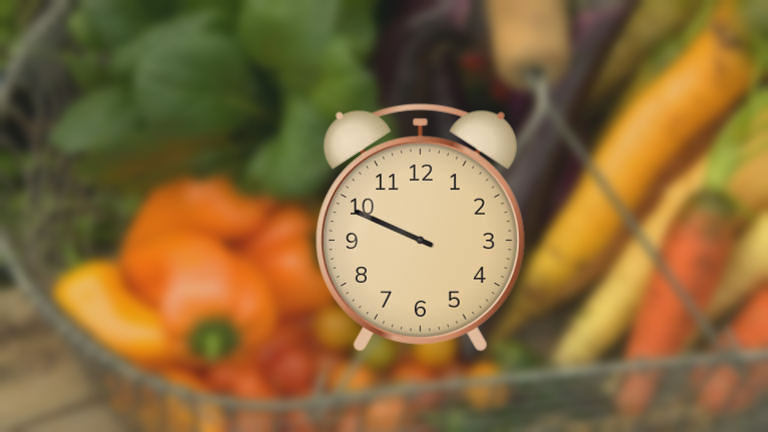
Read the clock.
9:49
